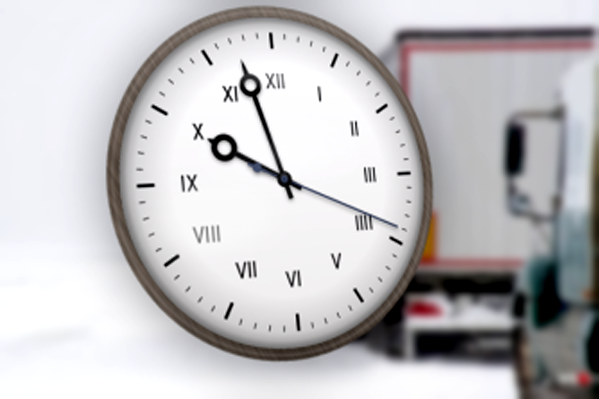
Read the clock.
9:57:19
